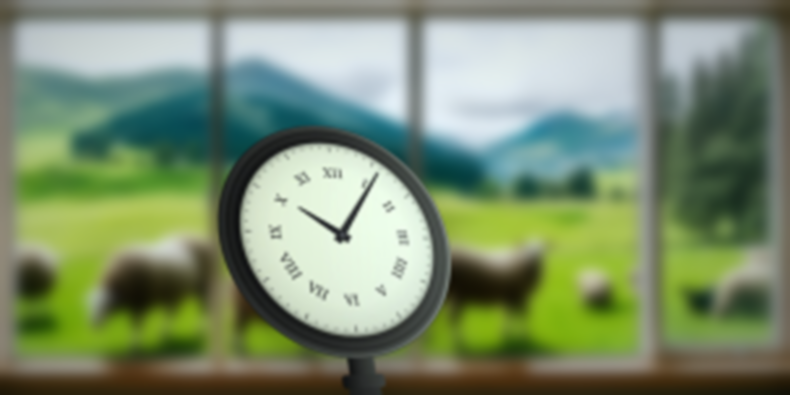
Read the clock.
10:06
